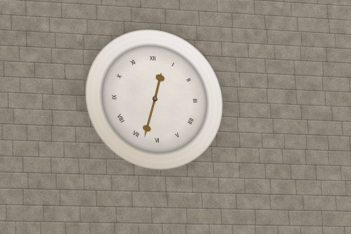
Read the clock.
12:33
